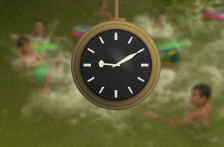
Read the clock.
9:10
